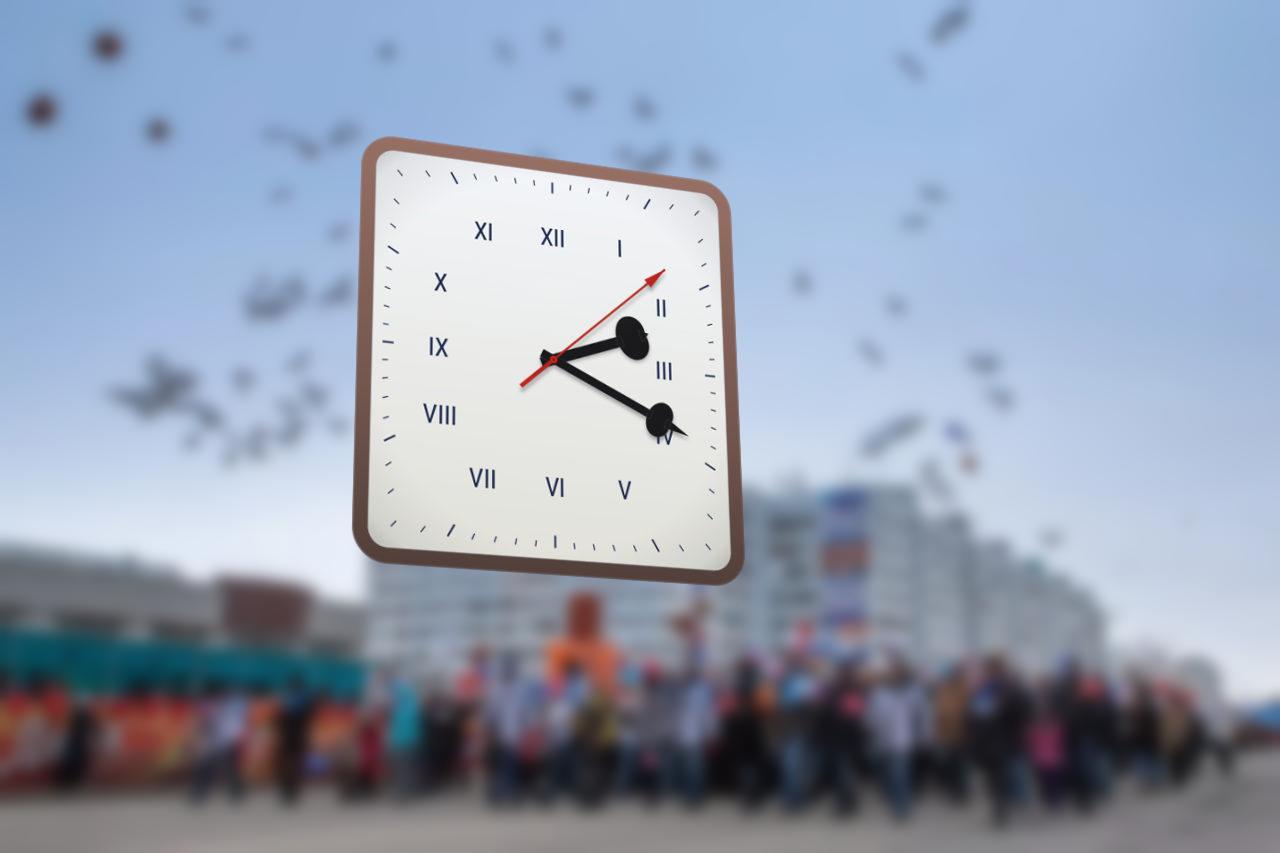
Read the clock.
2:19:08
